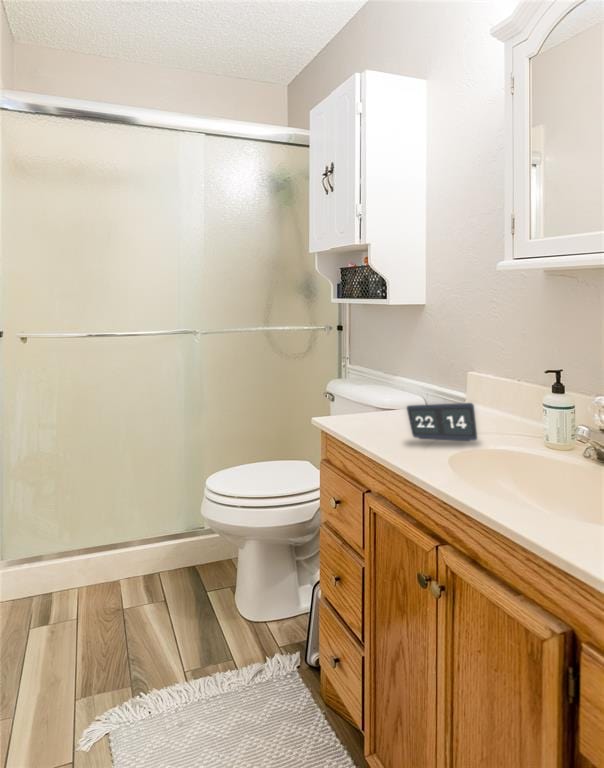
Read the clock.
22:14
